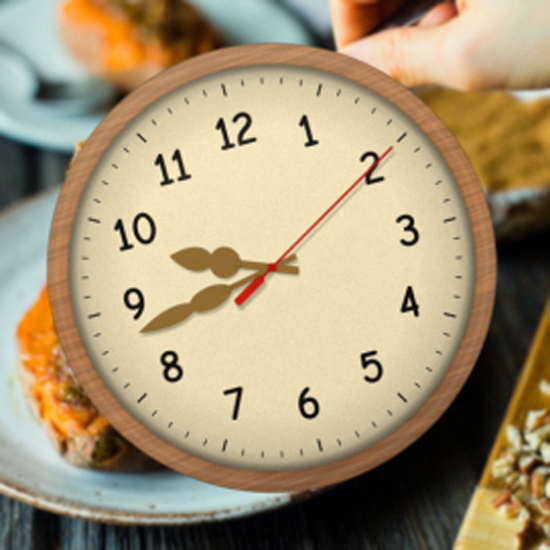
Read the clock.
9:43:10
